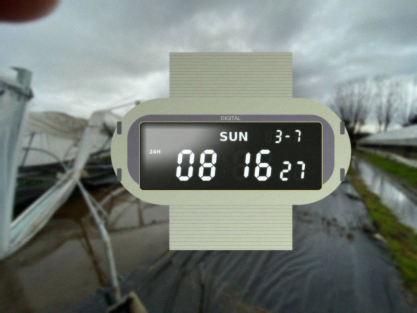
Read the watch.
8:16:27
